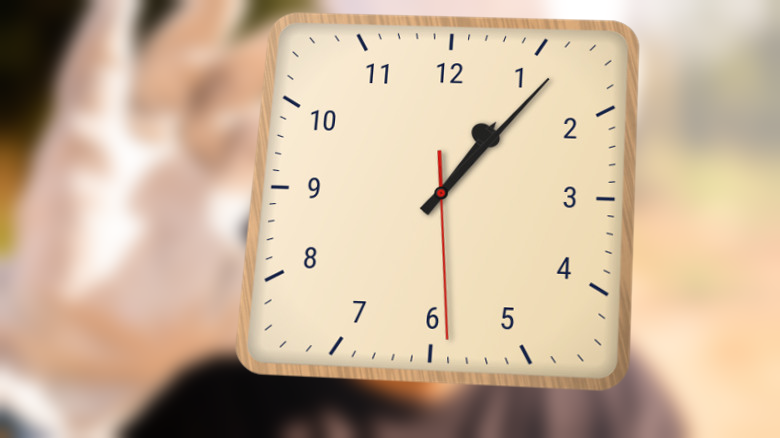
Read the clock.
1:06:29
